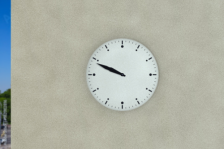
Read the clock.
9:49
